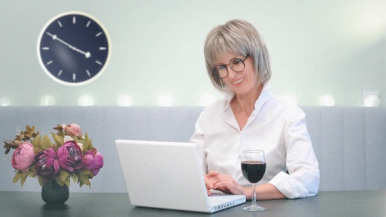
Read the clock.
3:50
